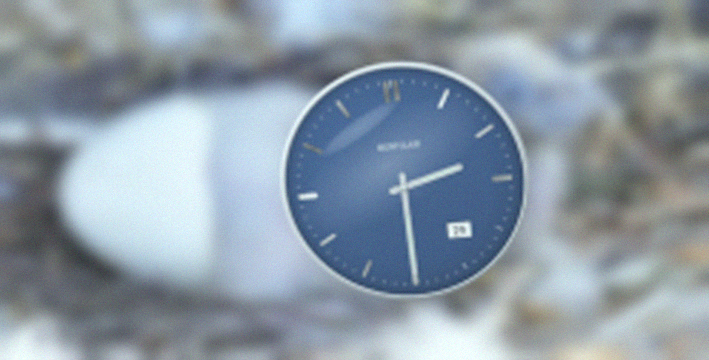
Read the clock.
2:30
